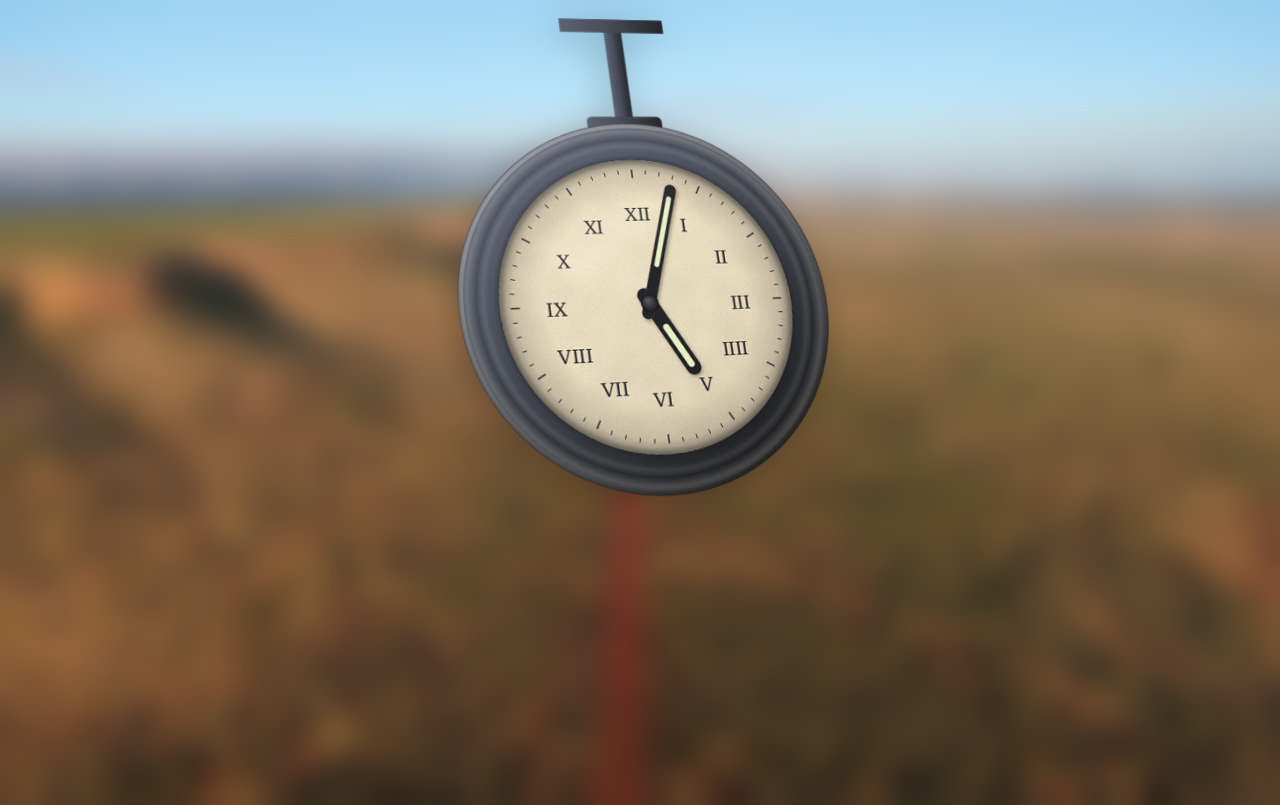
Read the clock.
5:03
